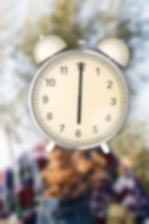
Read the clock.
6:00
